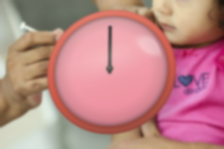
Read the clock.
12:00
